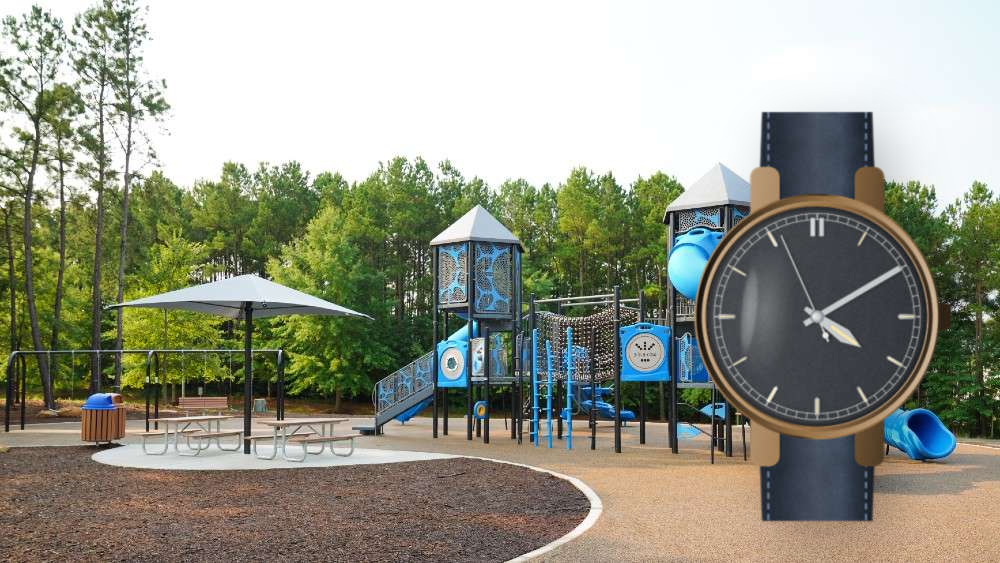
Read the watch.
4:09:56
